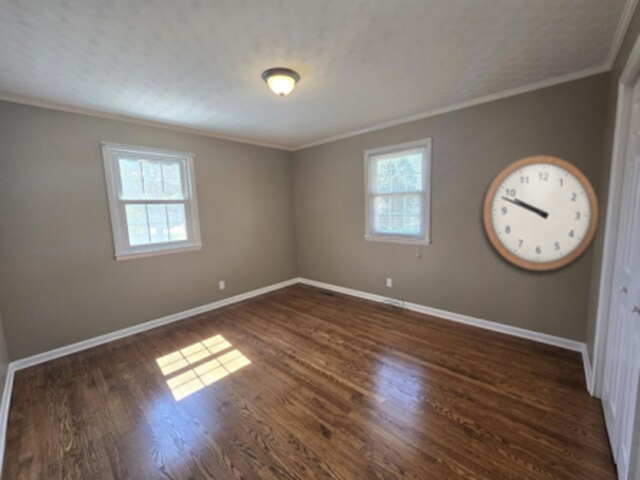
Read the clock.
9:48
